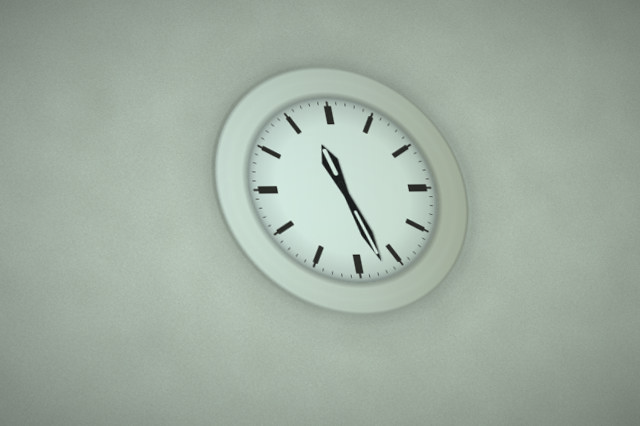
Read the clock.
11:27
